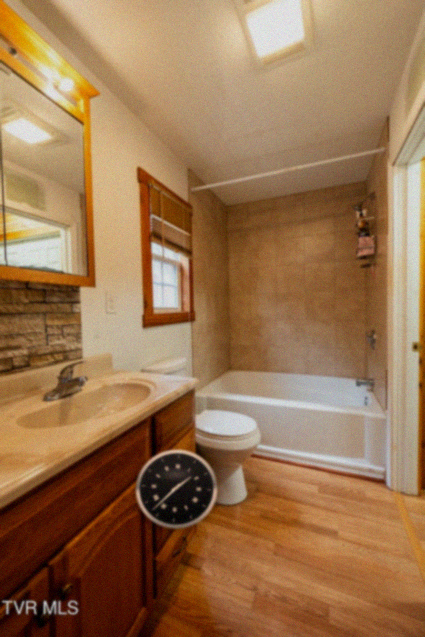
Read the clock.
1:37
